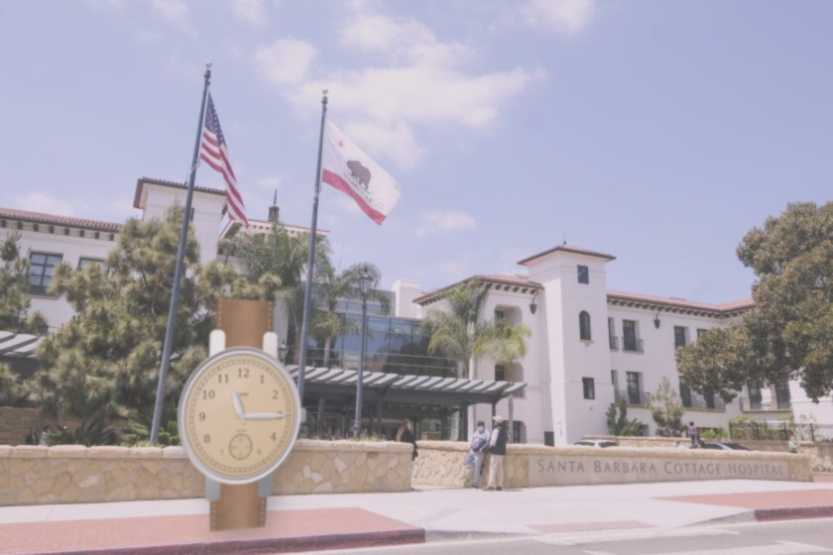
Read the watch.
11:15
